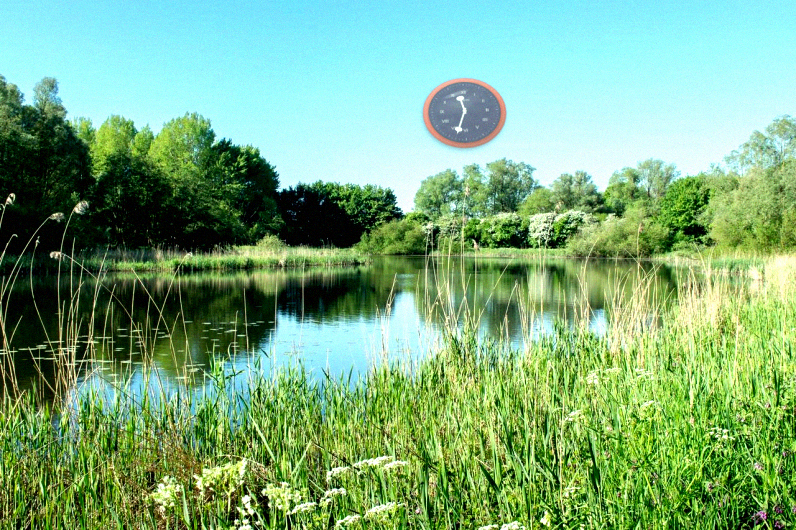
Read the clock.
11:33
